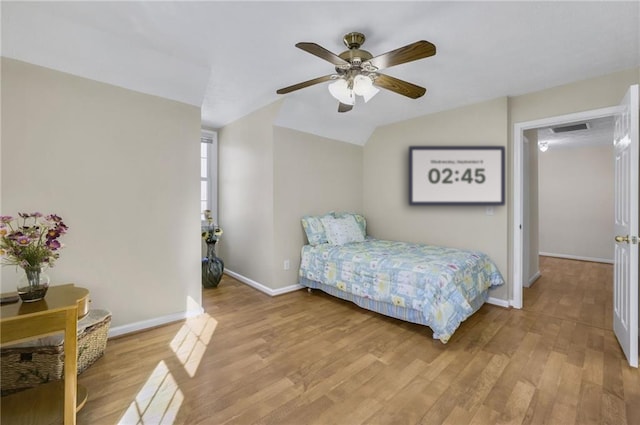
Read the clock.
2:45
